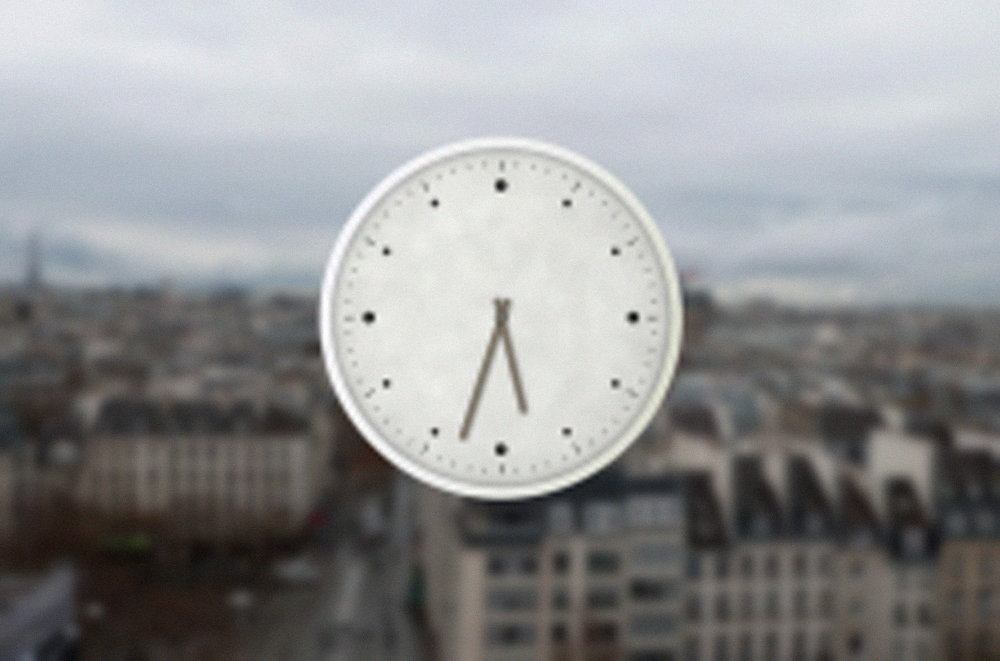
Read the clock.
5:33
